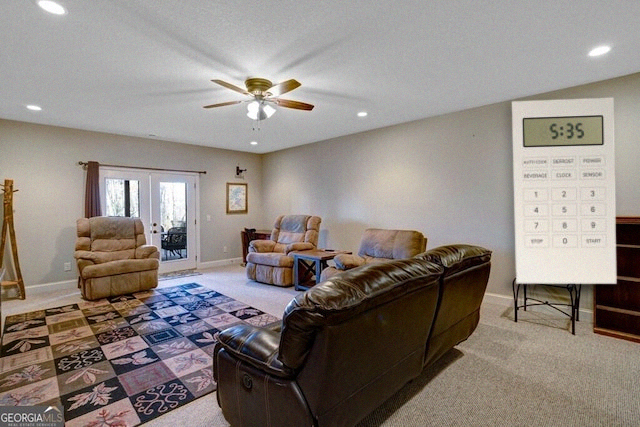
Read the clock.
5:35
